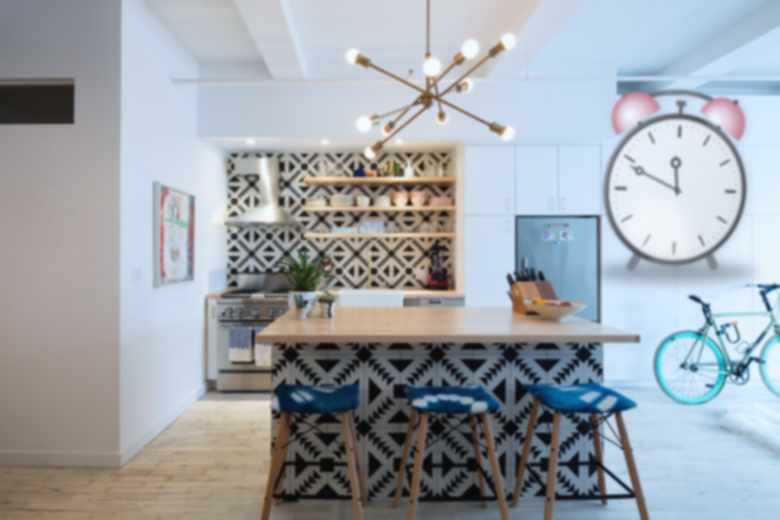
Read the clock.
11:49
